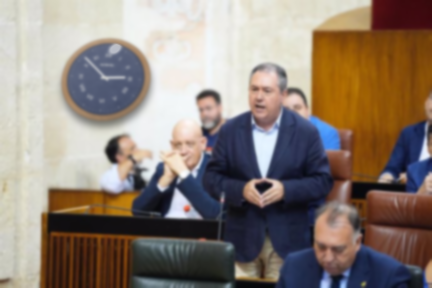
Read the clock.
2:52
